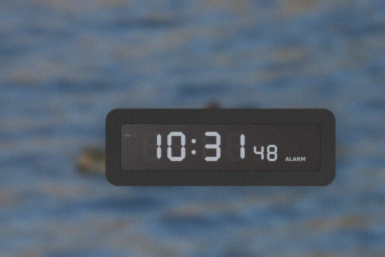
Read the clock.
10:31:48
